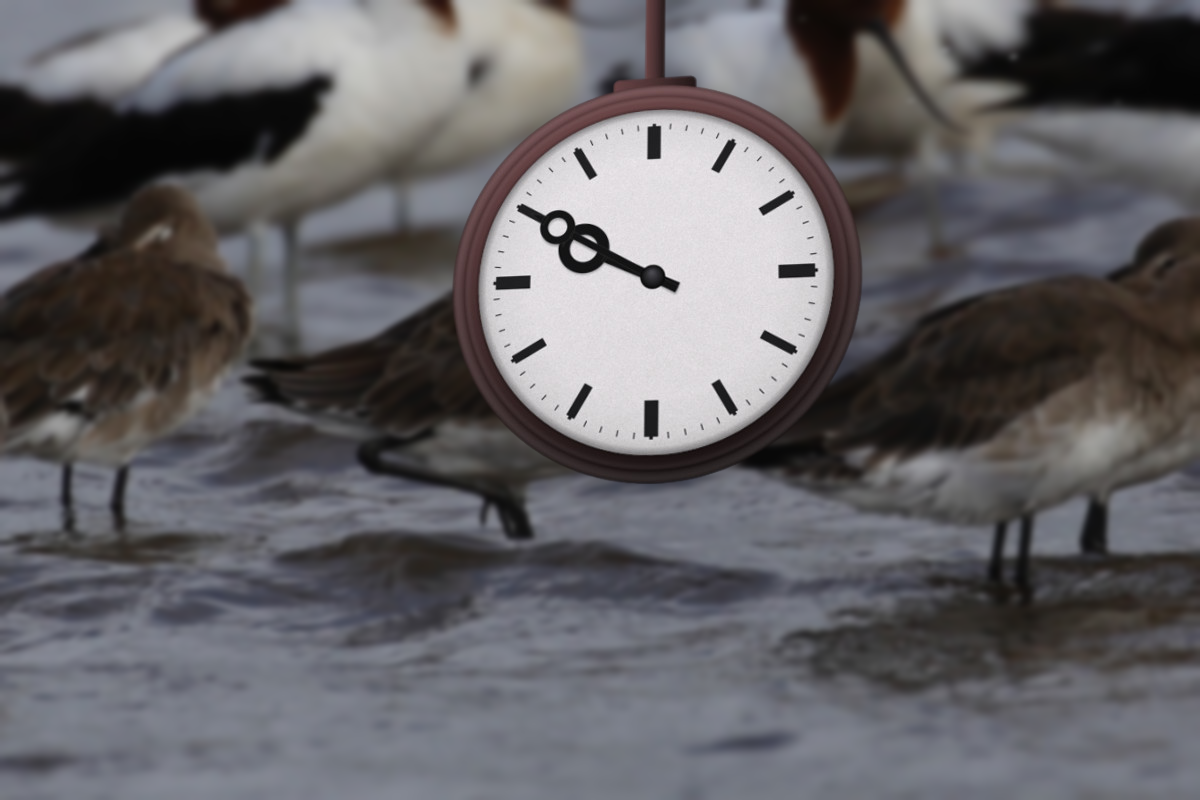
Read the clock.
9:50
